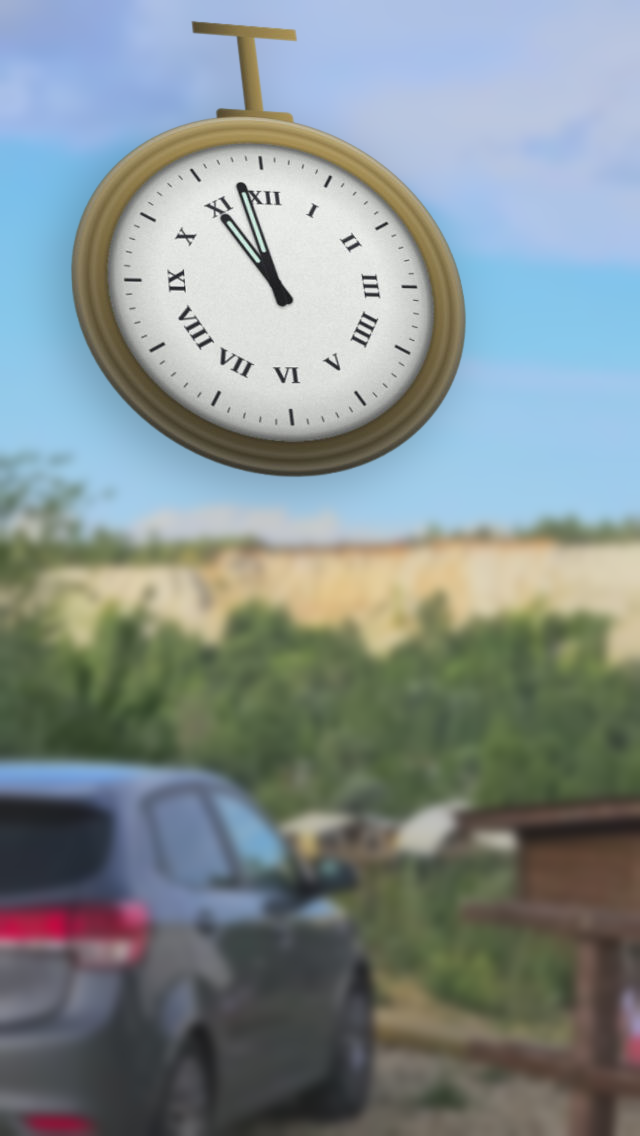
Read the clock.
10:58
